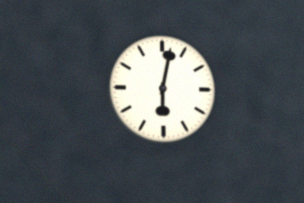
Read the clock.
6:02
